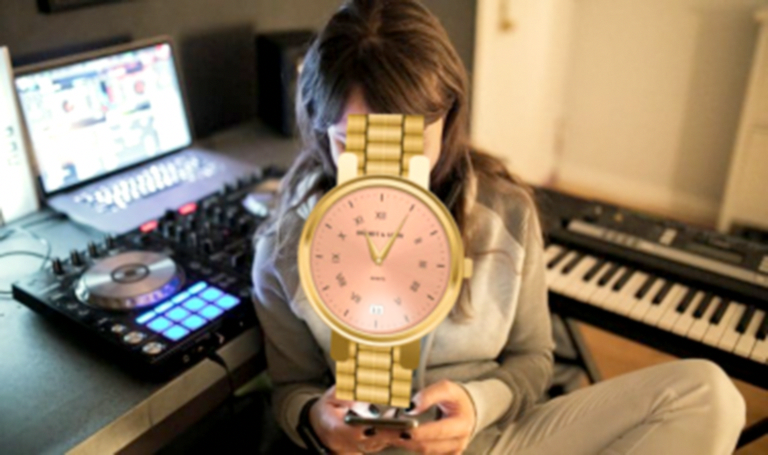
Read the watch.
11:05
